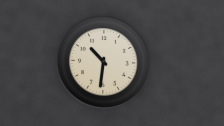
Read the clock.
10:31
